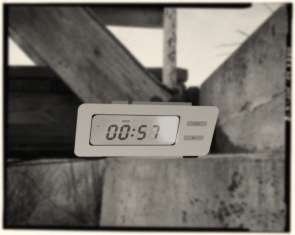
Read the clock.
0:57
